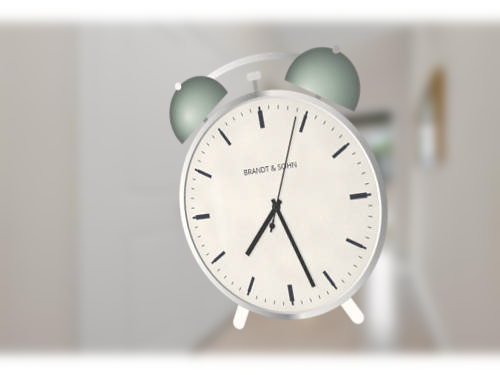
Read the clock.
7:27:04
